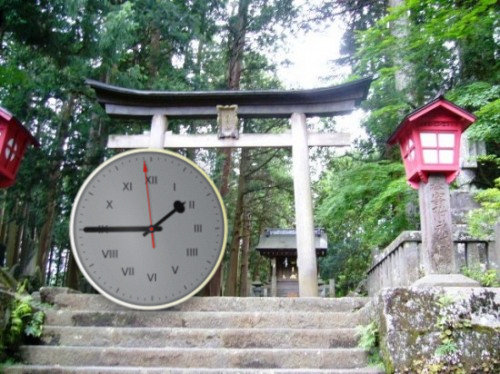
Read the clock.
1:44:59
